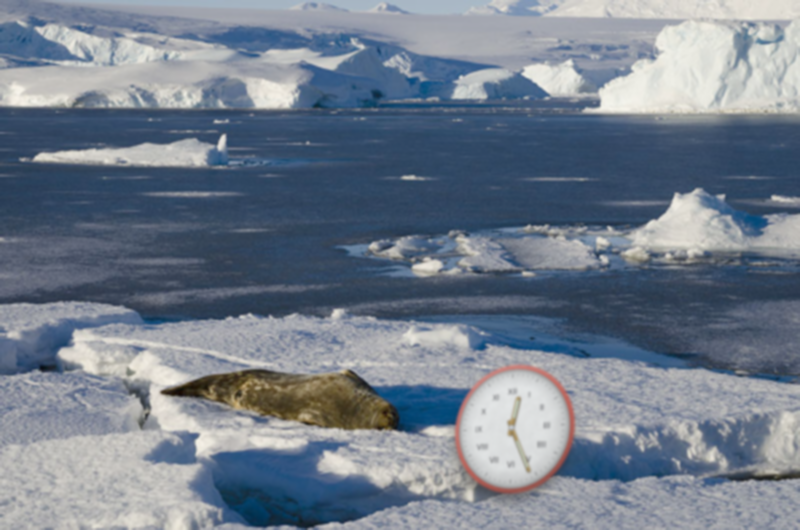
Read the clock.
12:26
